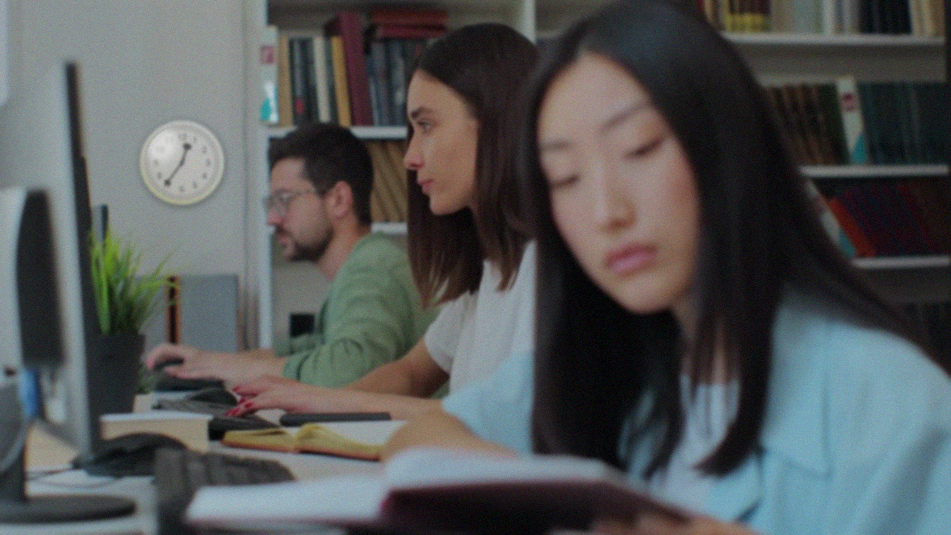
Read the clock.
12:36
